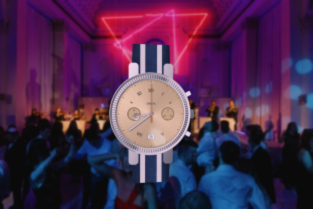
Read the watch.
8:39
